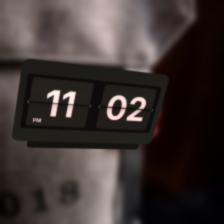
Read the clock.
11:02
